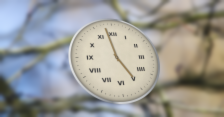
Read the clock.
4:58
